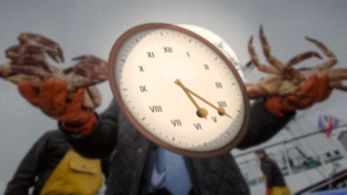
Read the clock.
5:22
